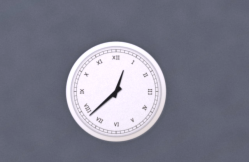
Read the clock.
12:38
